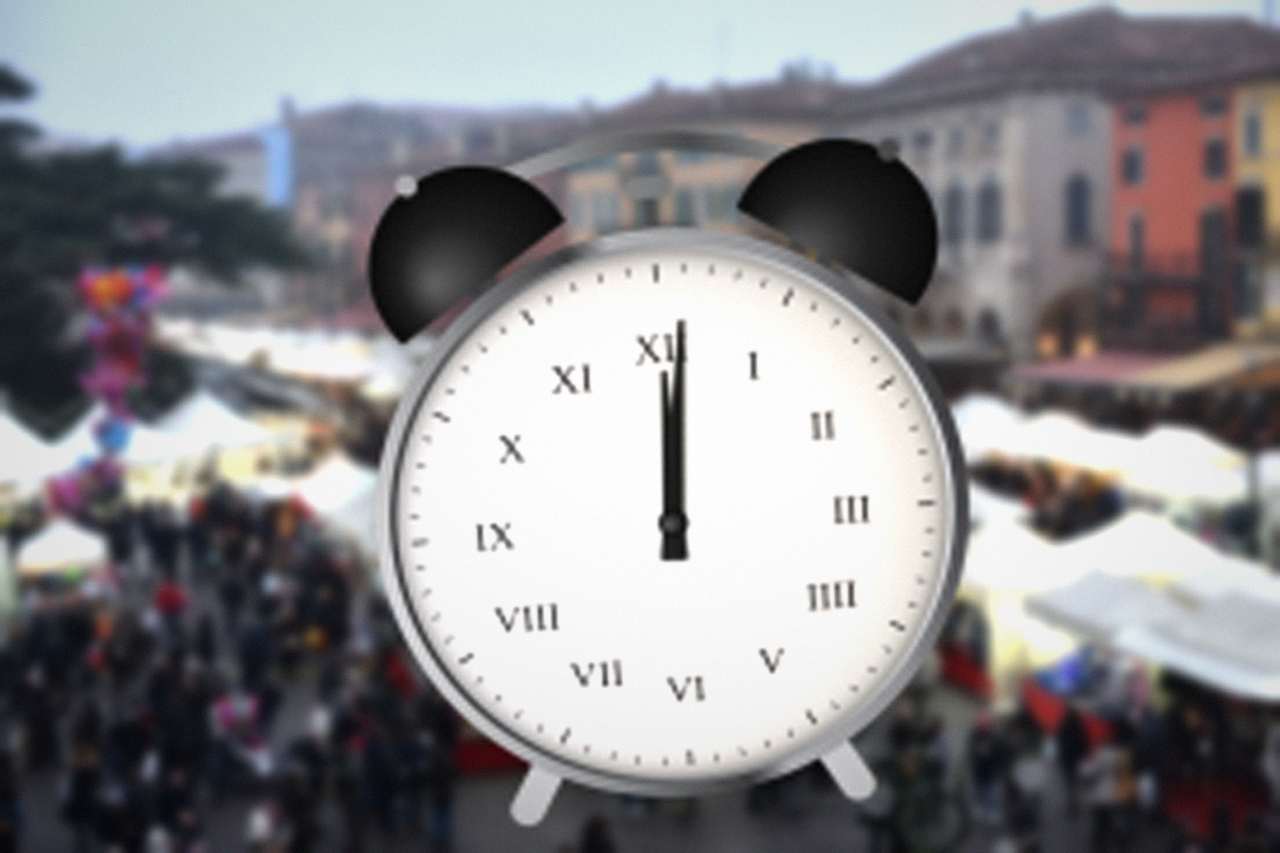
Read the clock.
12:01
